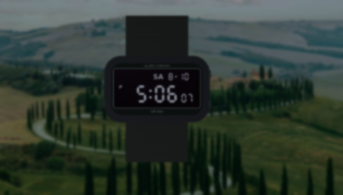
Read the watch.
5:06
